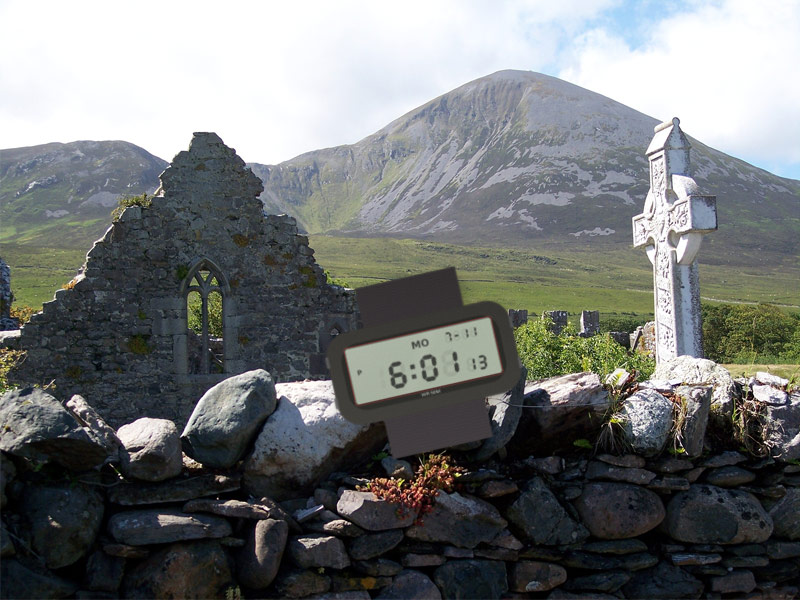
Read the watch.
6:01:13
